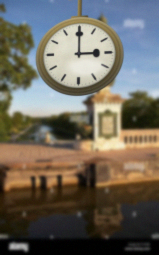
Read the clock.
3:00
